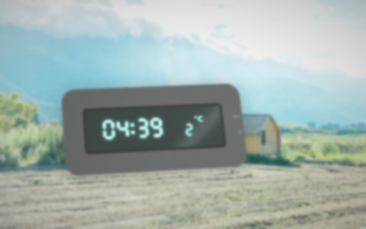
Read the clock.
4:39
